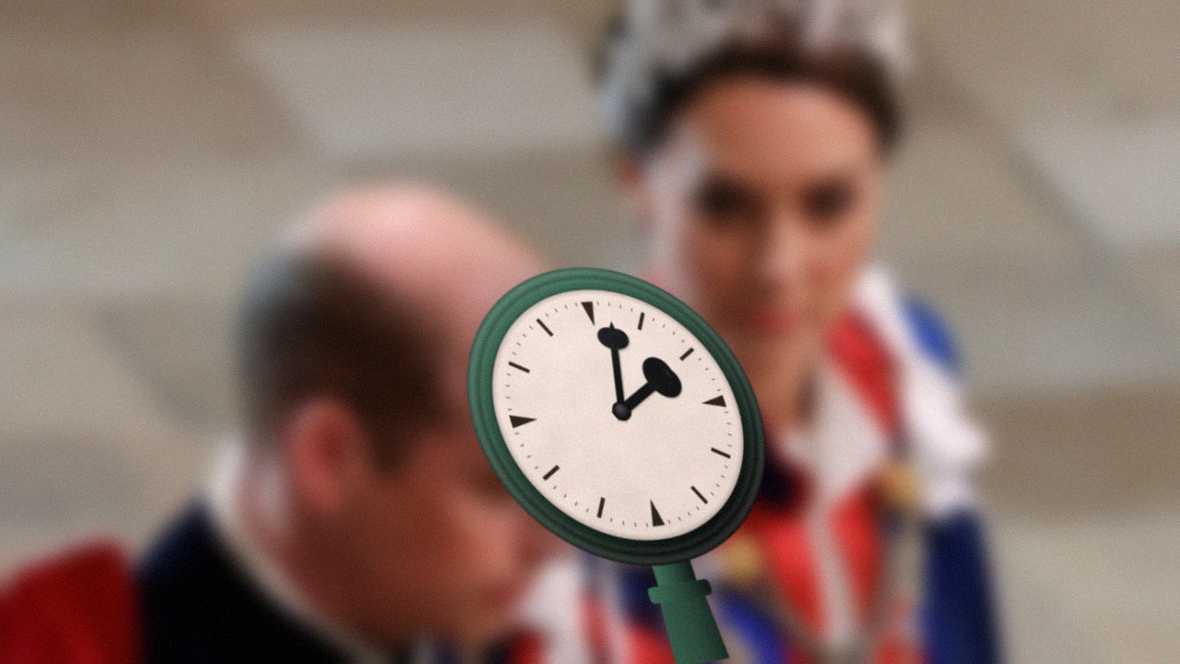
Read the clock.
2:02
